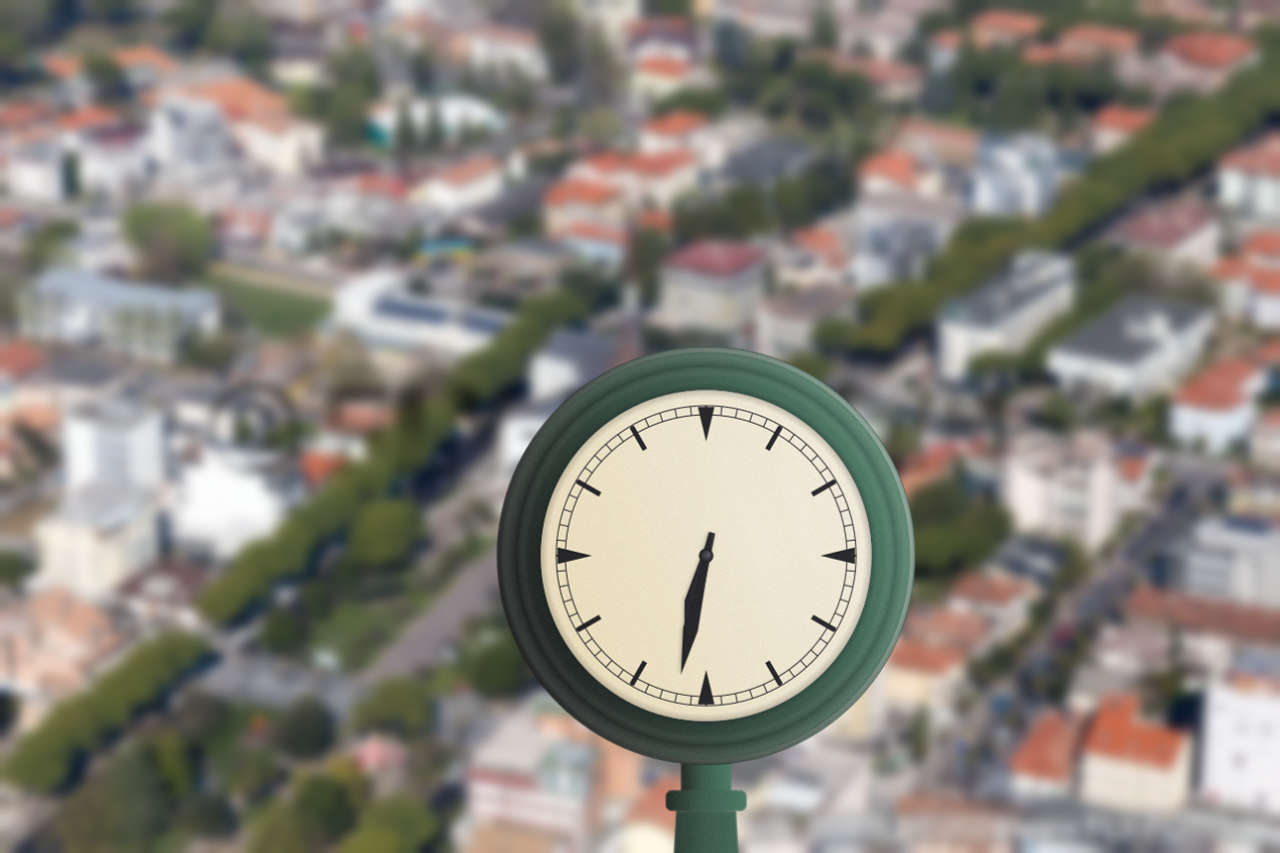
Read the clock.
6:32
